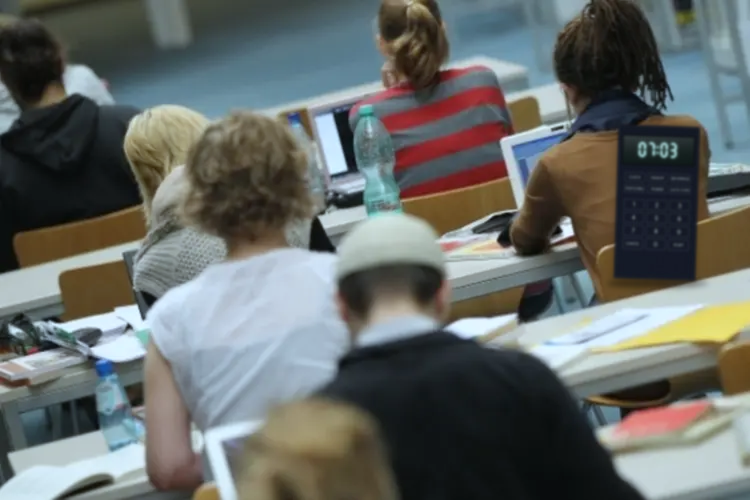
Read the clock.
7:03
